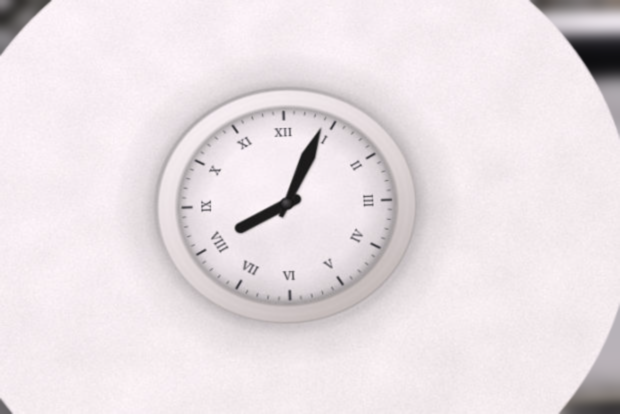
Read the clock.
8:04
